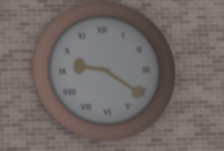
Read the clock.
9:21
